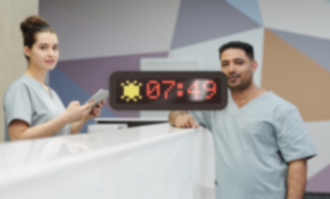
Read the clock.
7:49
